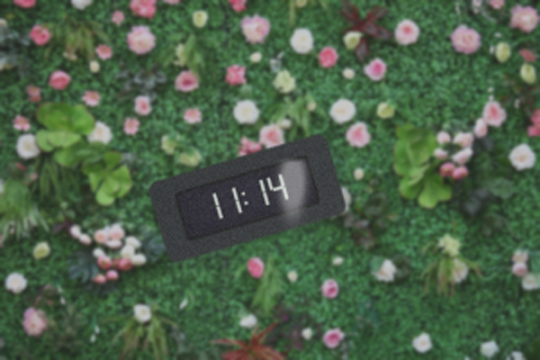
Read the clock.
11:14
